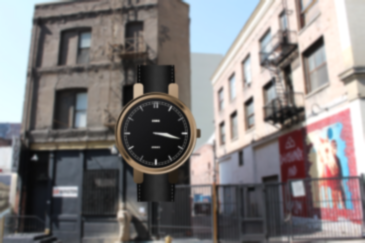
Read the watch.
3:17
